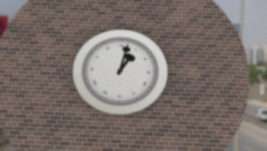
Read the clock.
1:02
